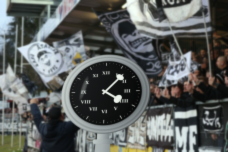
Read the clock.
4:07
